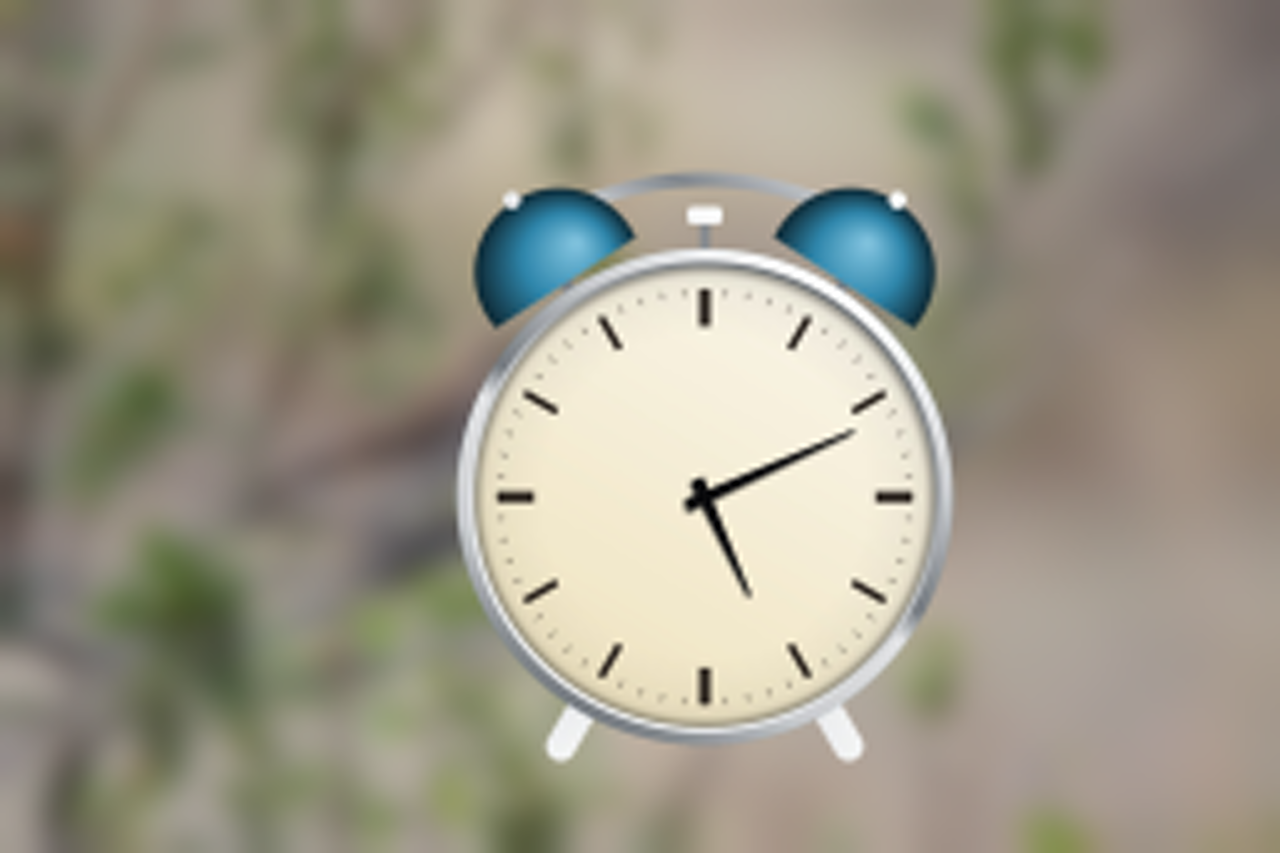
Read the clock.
5:11
